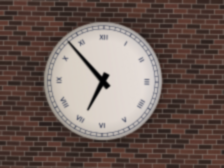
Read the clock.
6:53
